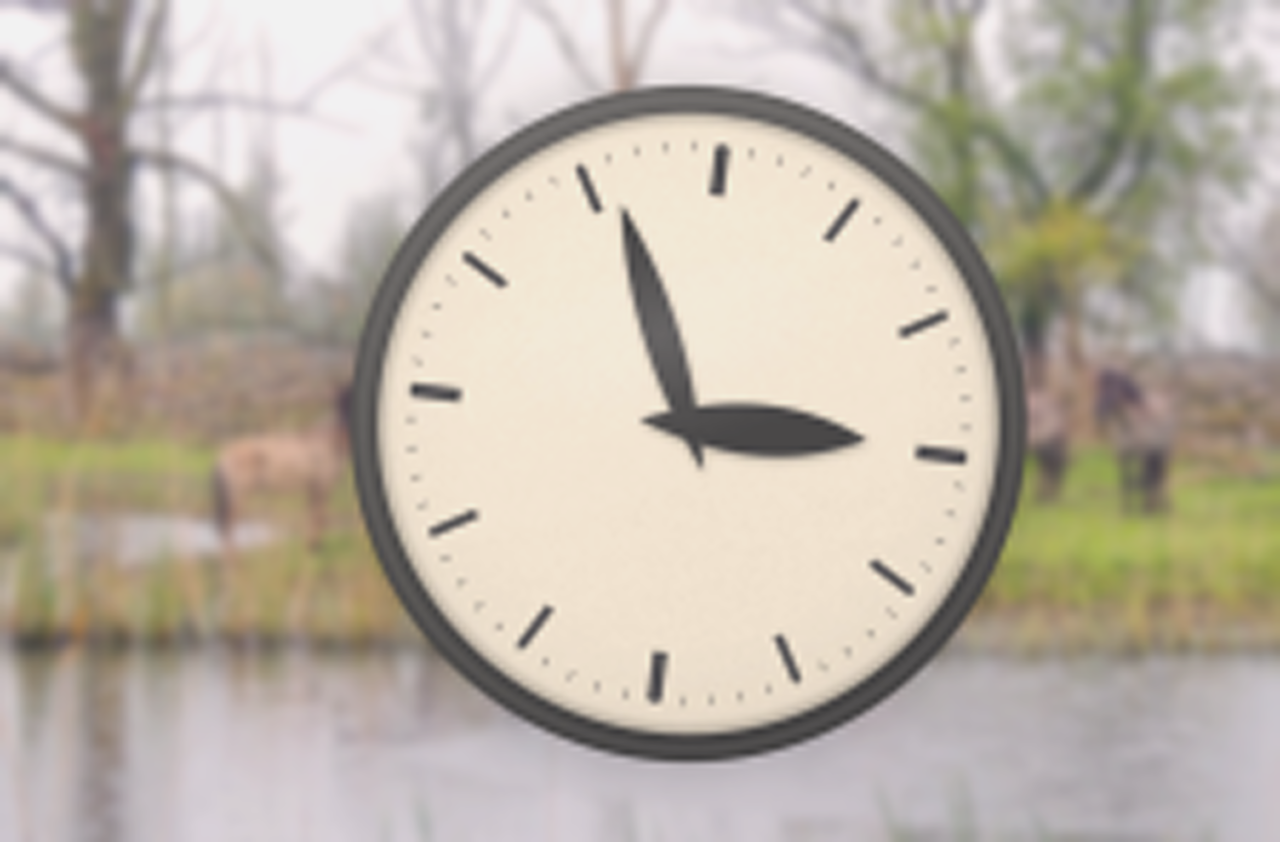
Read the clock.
2:56
